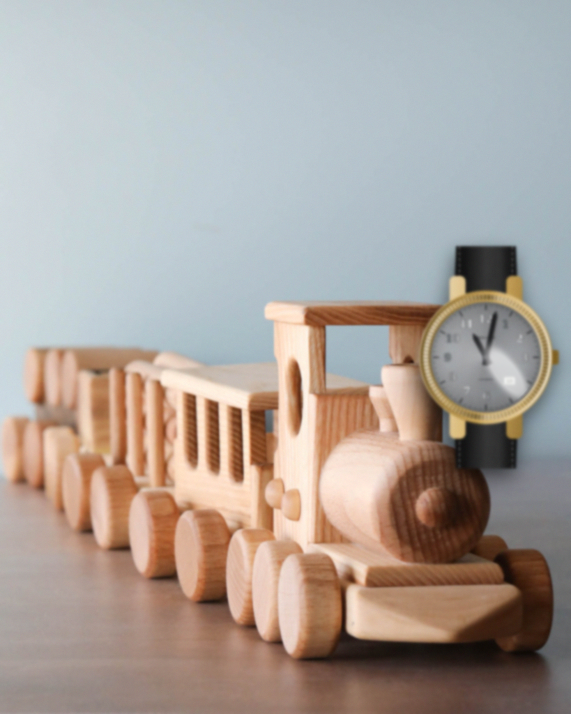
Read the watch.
11:02
